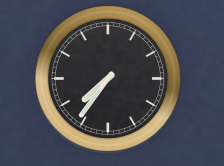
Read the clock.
7:36
